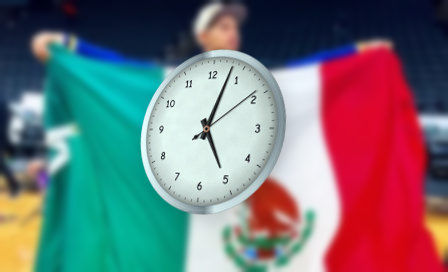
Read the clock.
5:03:09
